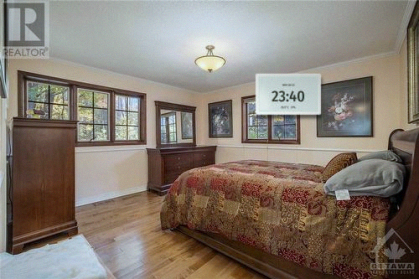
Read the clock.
23:40
